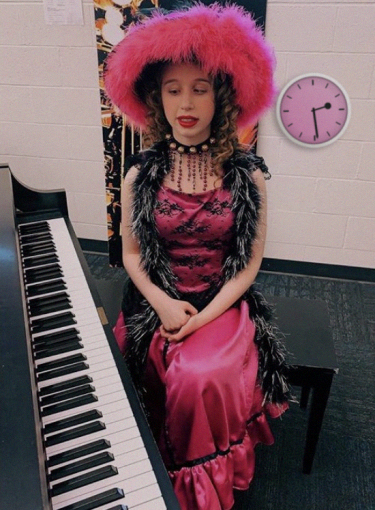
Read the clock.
2:29
